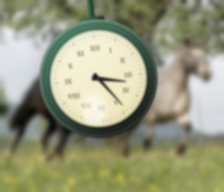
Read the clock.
3:24
